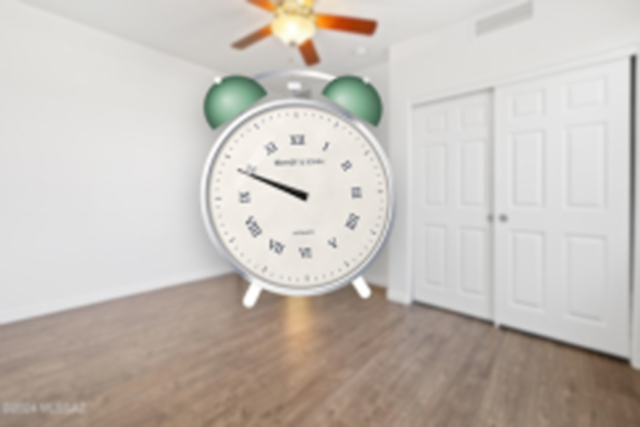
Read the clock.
9:49
